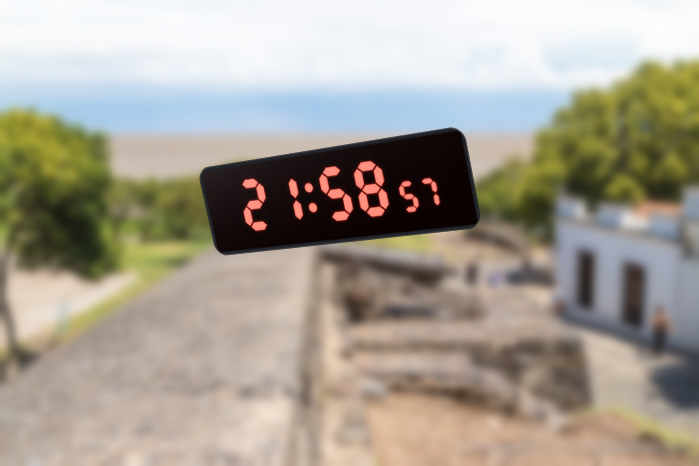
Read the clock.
21:58:57
